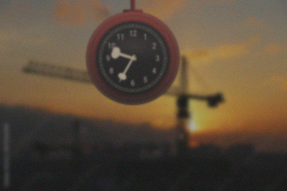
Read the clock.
9:35
